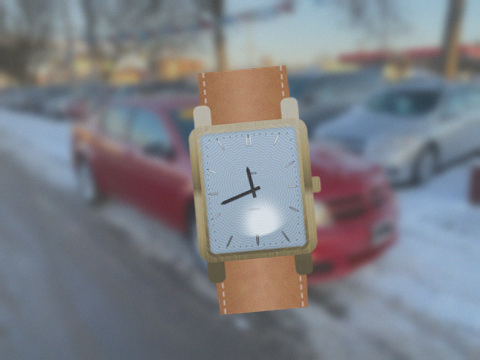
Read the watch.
11:42
